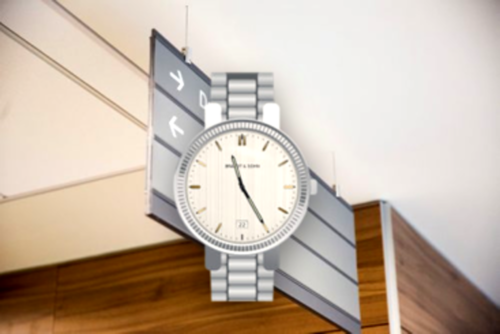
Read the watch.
11:25
